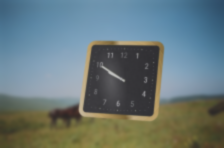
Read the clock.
9:50
